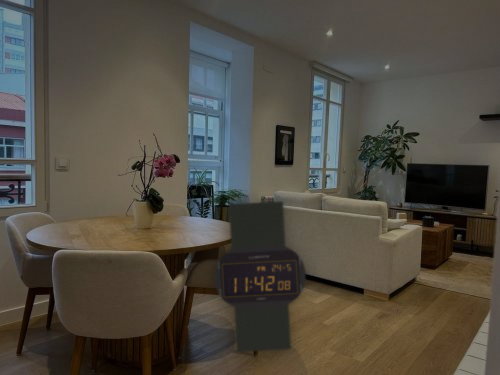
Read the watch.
11:42
